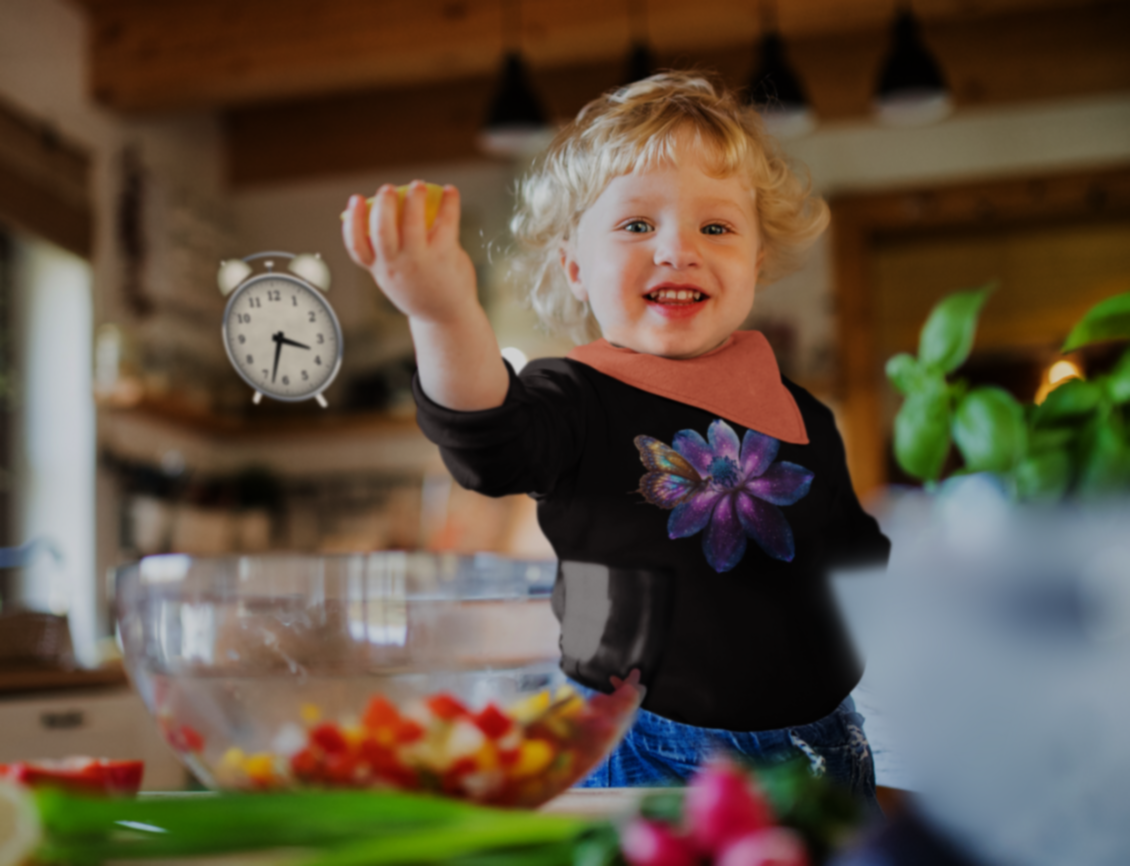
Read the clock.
3:33
